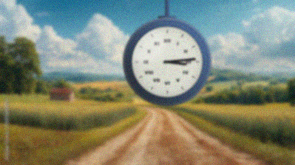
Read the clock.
3:14
